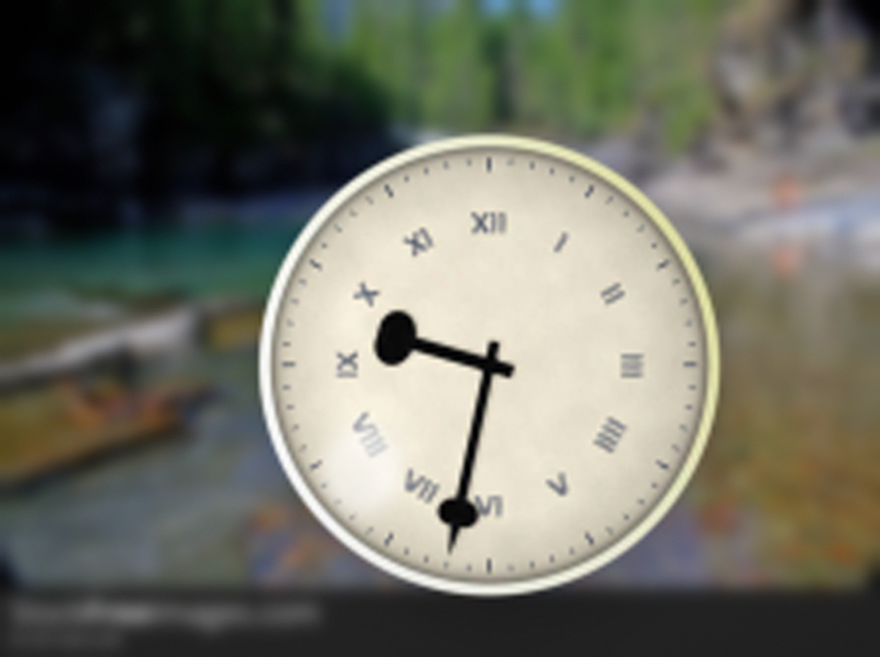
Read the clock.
9:32
